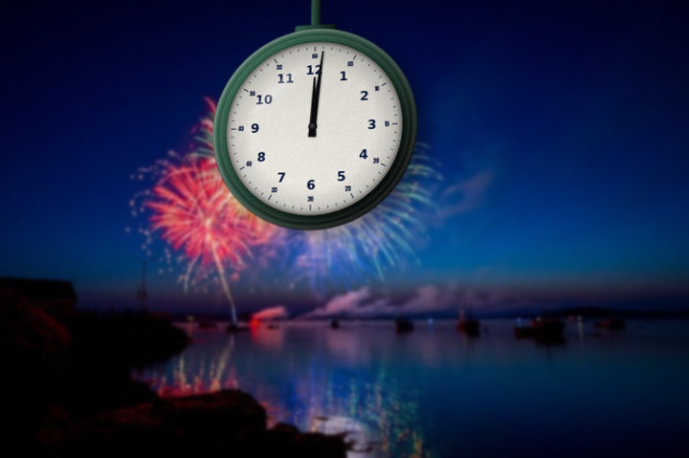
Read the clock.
12:01
